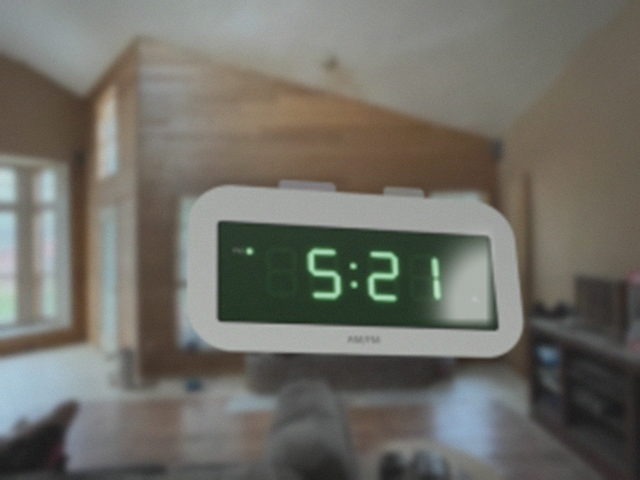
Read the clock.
5:21
